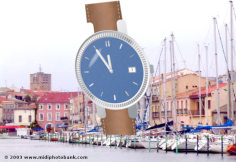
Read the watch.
11:55
